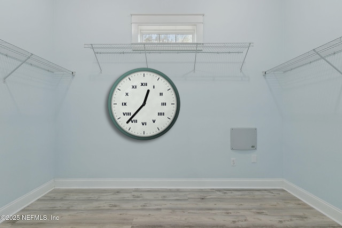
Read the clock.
12:37
